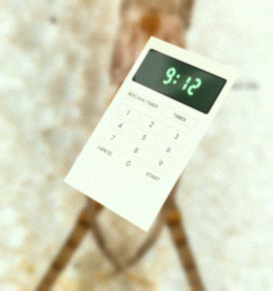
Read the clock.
9:12
